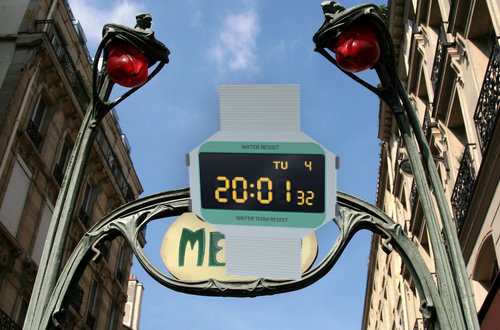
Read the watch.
20:01:32
